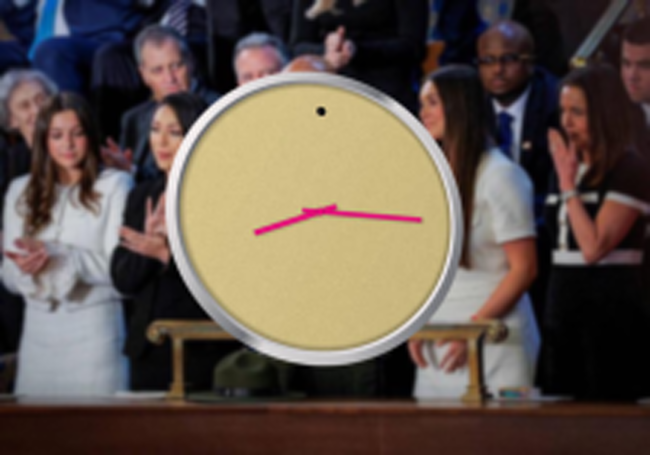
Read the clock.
8:15
